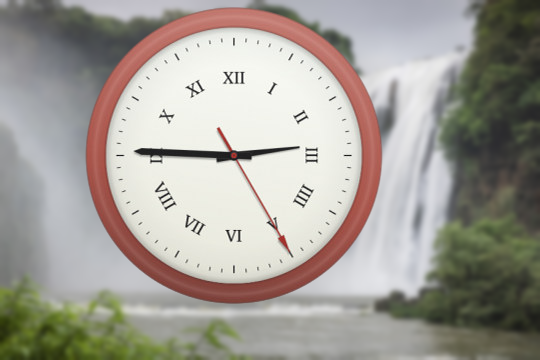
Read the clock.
2:45:25
